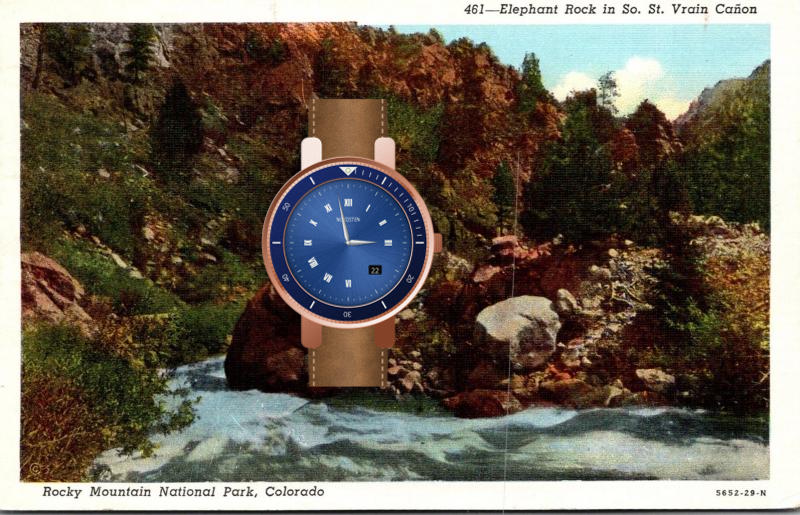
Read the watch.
2:58
